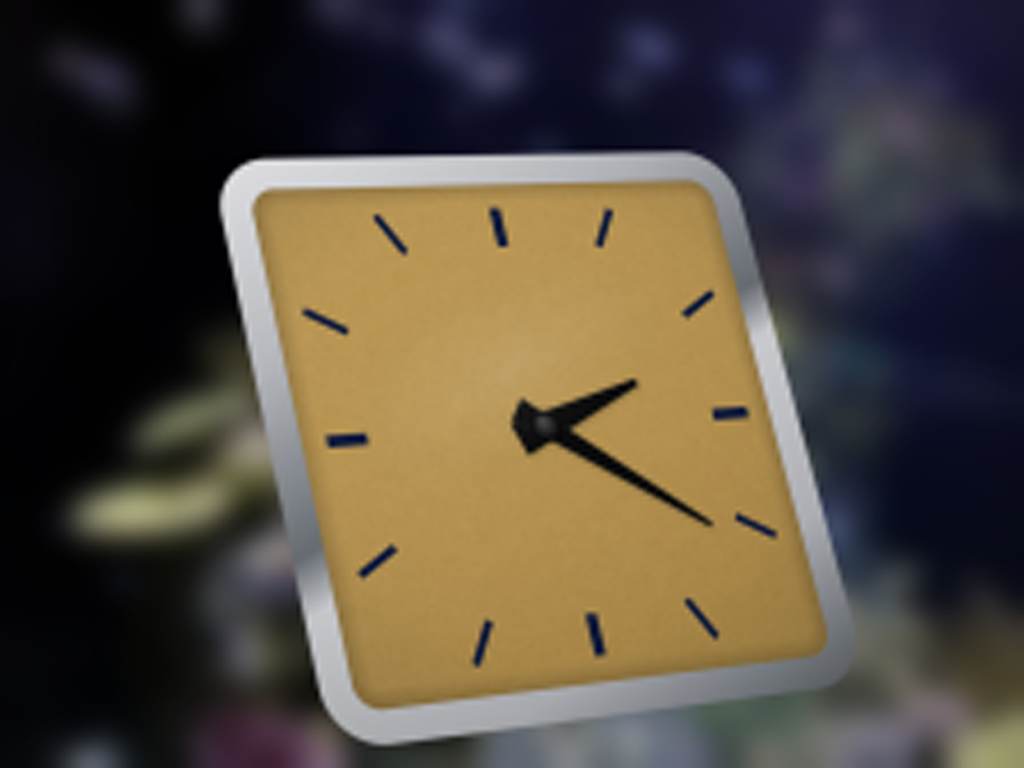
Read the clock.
2:21
